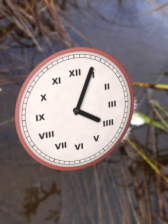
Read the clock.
4:04
